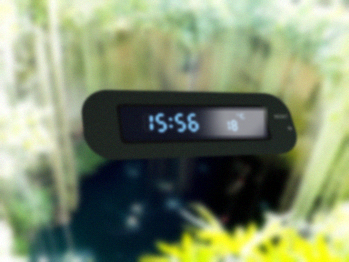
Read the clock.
15:56
